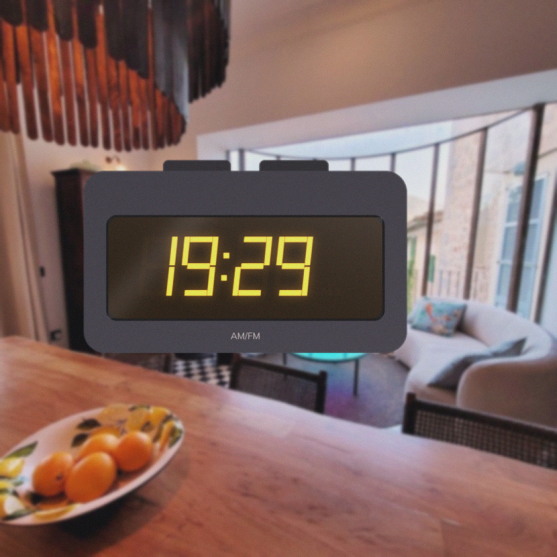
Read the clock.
19:29
